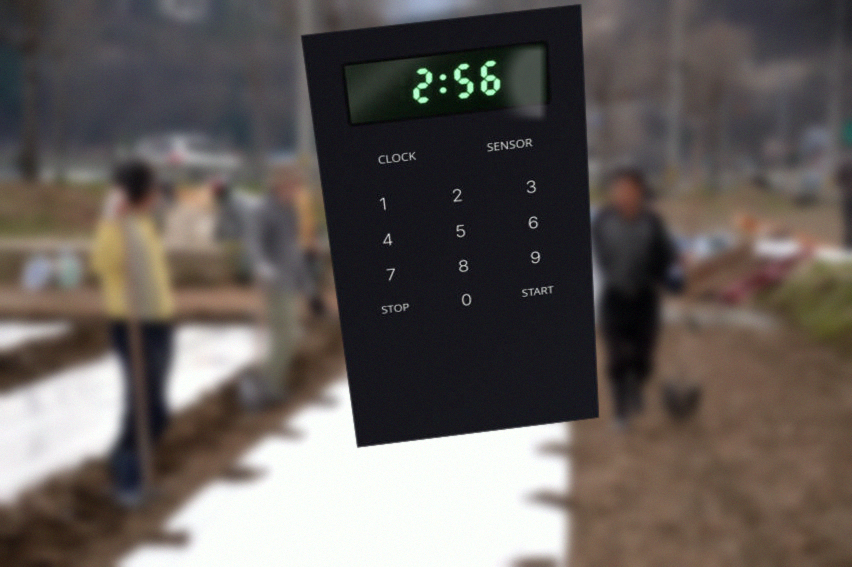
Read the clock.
2:56
